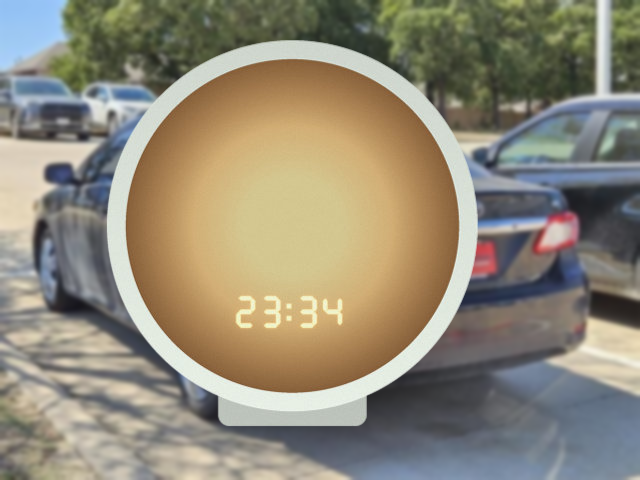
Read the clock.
23:34
